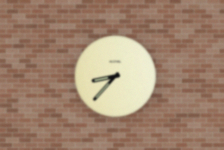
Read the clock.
8:37
